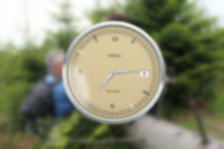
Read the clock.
7:14
